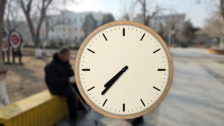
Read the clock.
7:37
